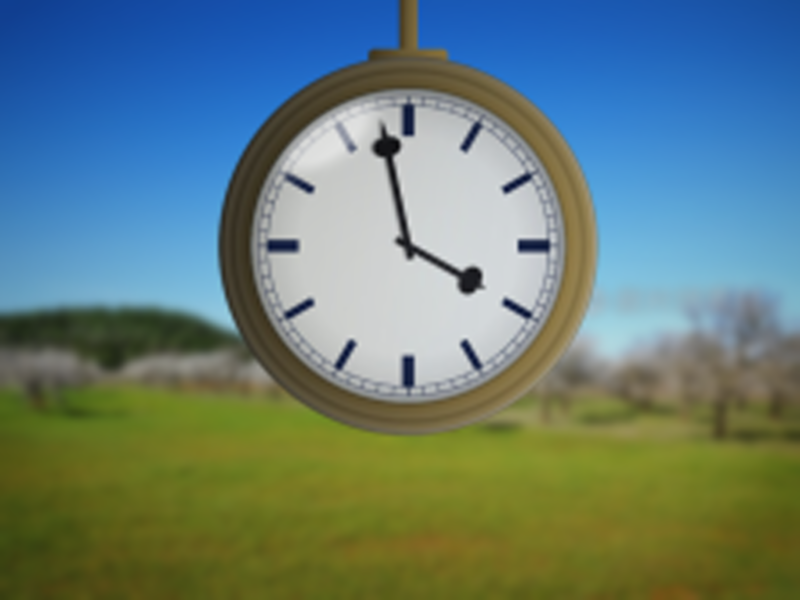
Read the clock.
3:58
